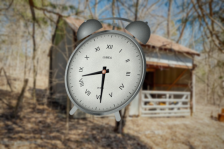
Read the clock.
8:29
